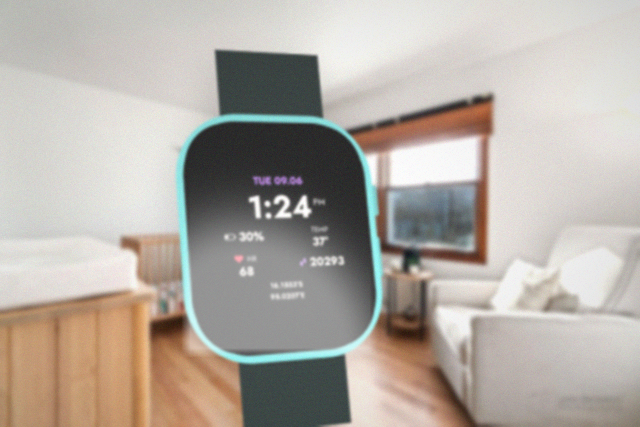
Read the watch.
1:24
